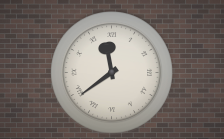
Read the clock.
11:39
